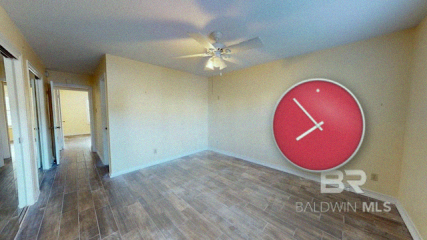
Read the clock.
7:53
